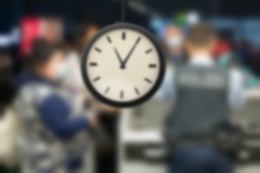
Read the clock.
11:05
